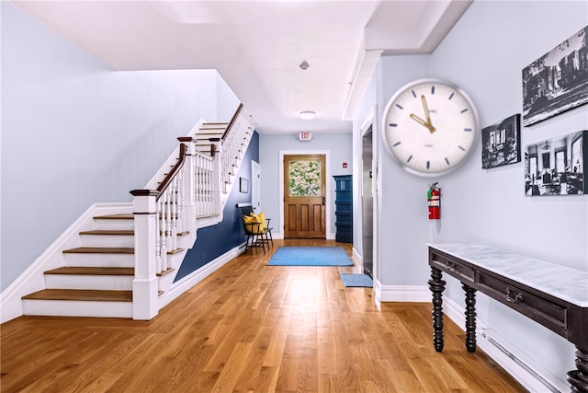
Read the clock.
9:57
